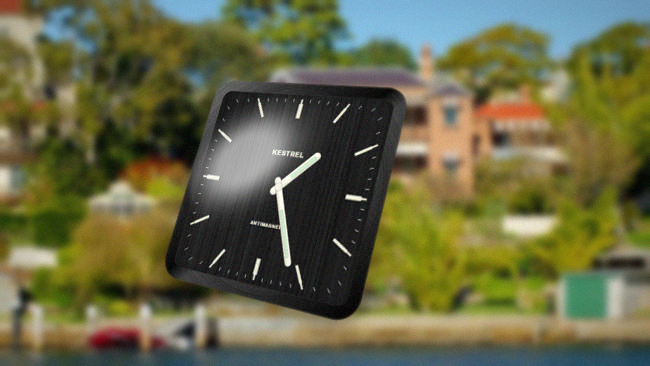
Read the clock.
1:26
